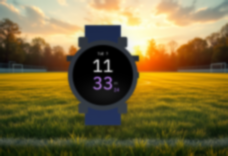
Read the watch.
11:33
